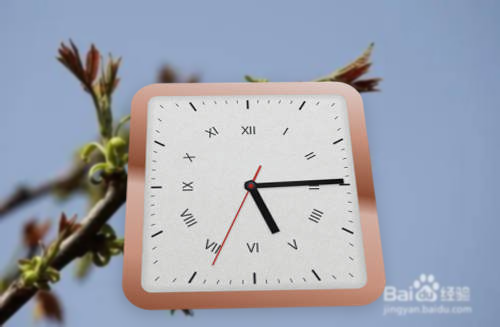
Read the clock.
5:14:34
